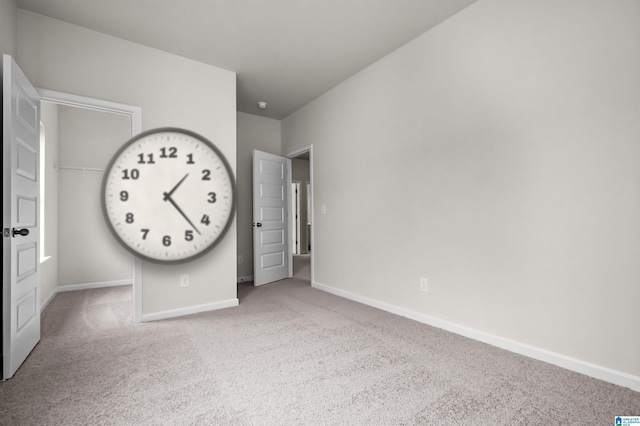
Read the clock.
1:23
